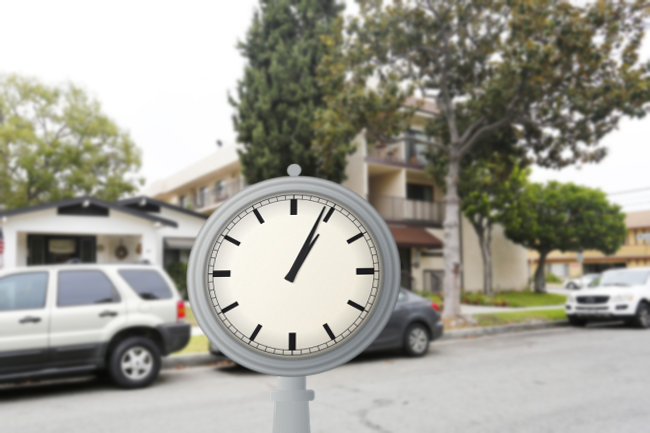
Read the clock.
1:04
